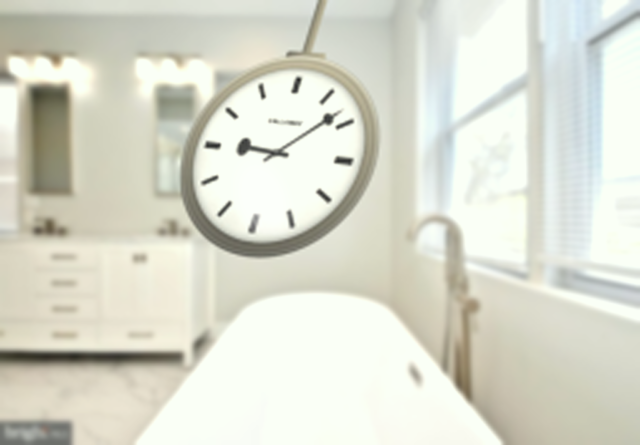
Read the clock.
9:08
